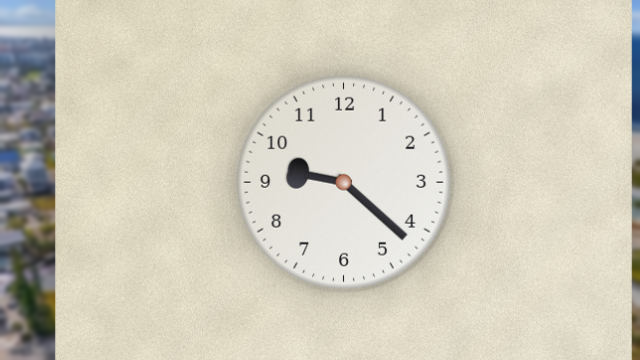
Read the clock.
9:22
